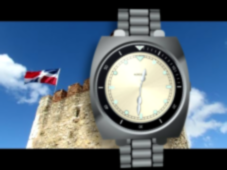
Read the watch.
12:31
